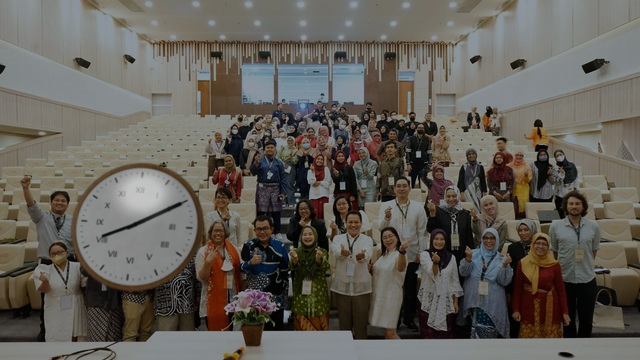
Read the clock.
8:10
